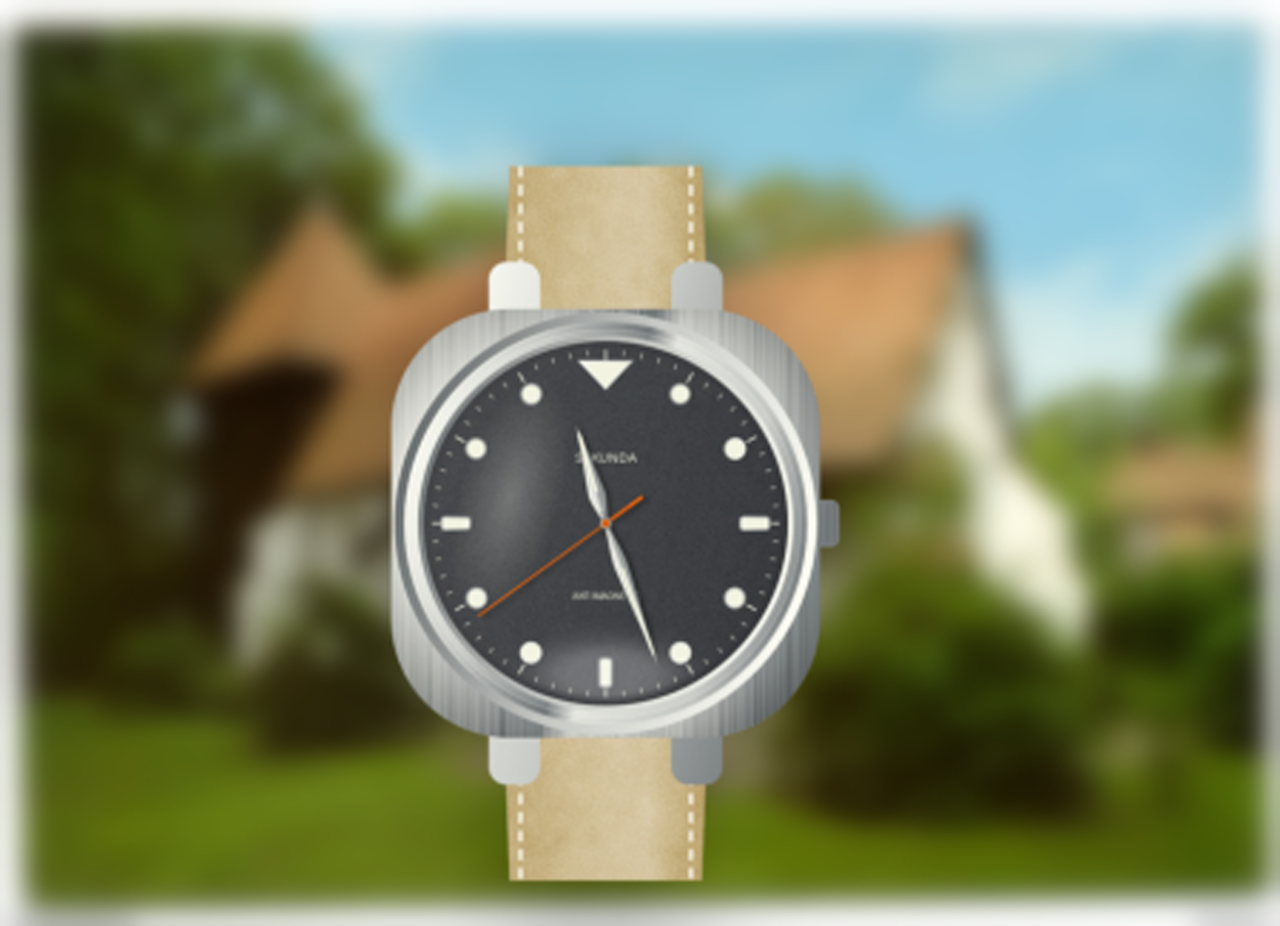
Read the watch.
11:26:39
